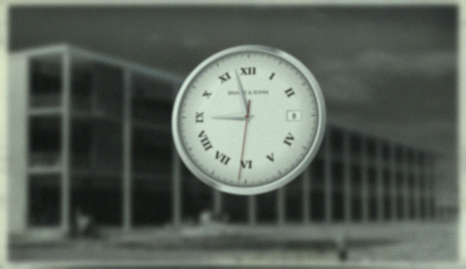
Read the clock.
8:57:31
